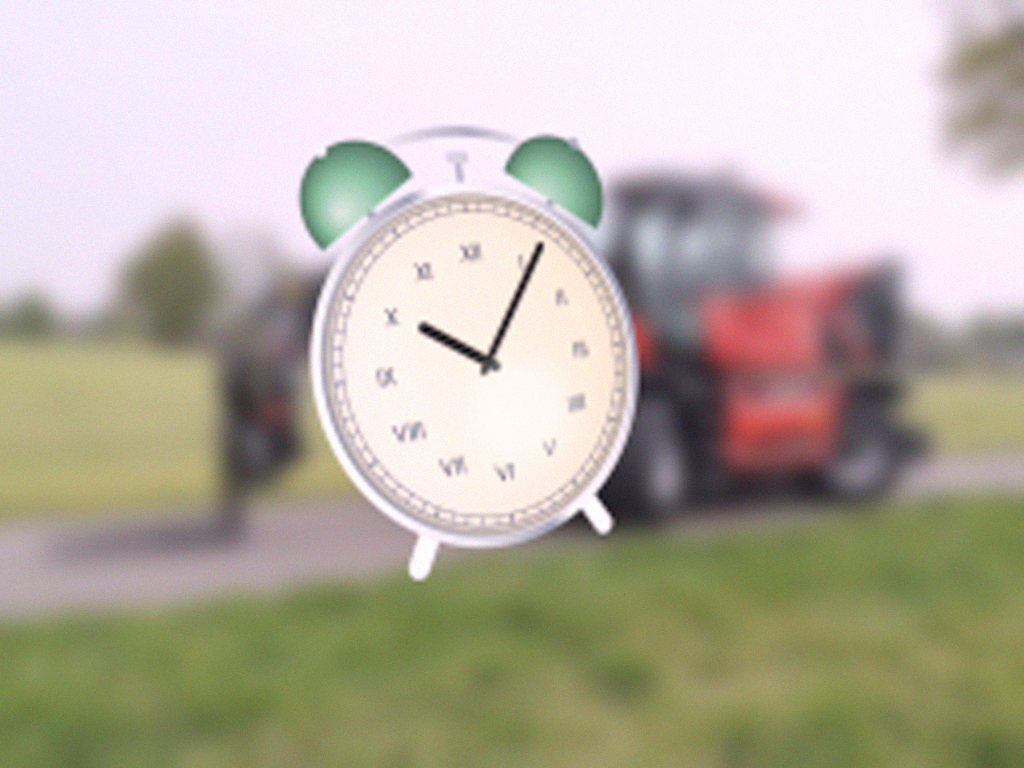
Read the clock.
10:06
